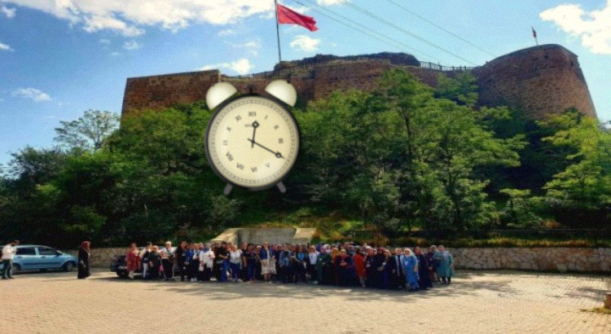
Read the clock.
12:20
